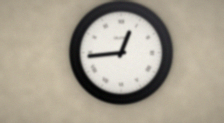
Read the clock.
12:44
